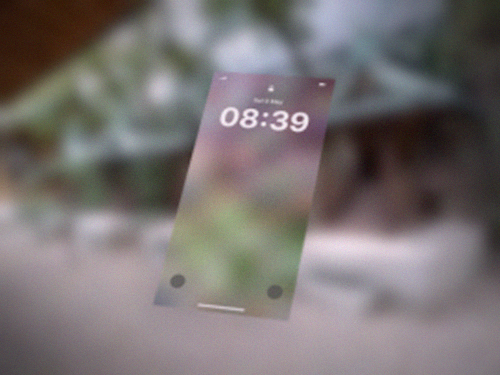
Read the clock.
8:39
